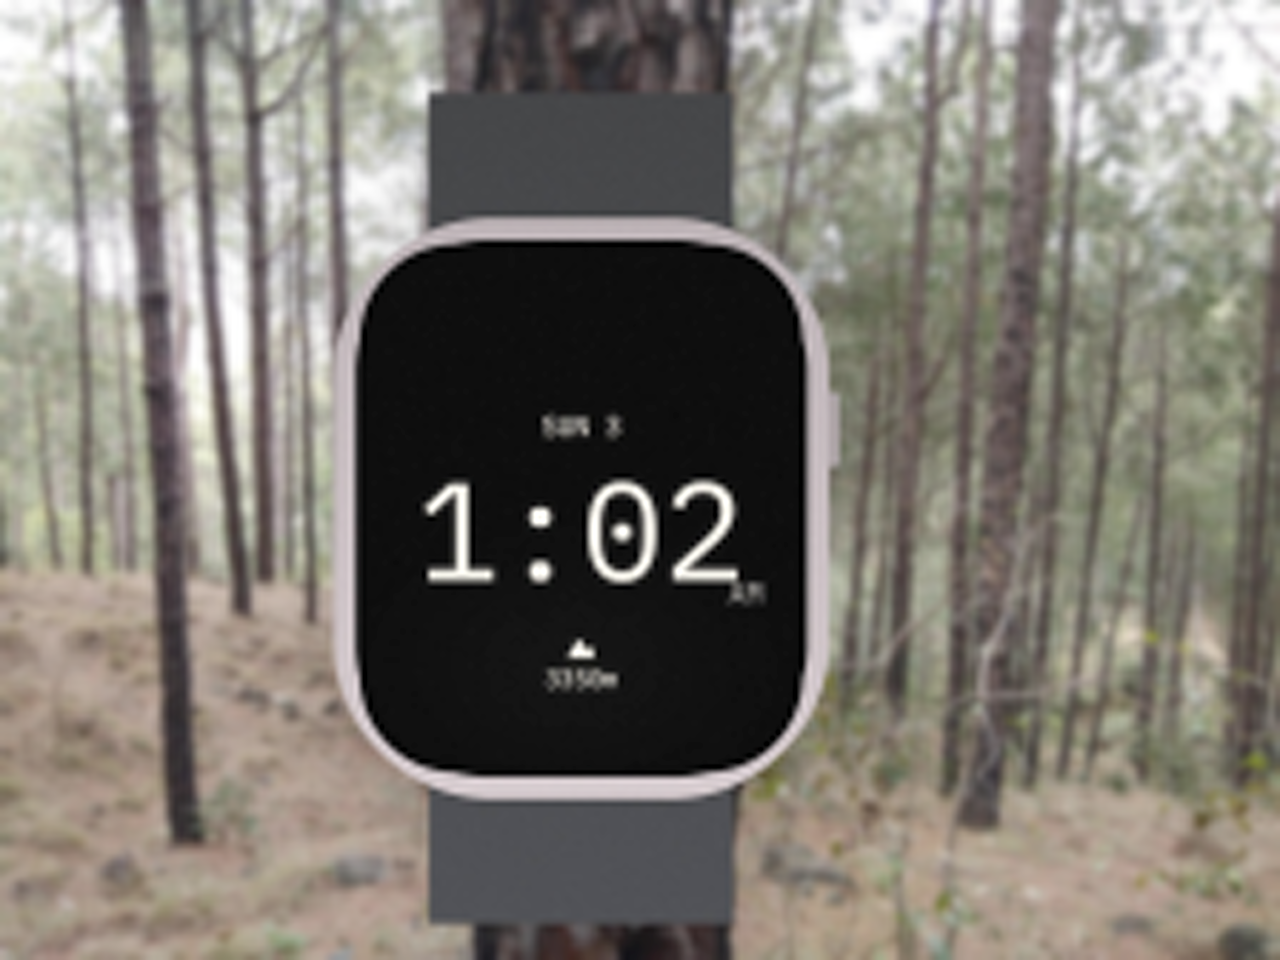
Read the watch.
1:02
